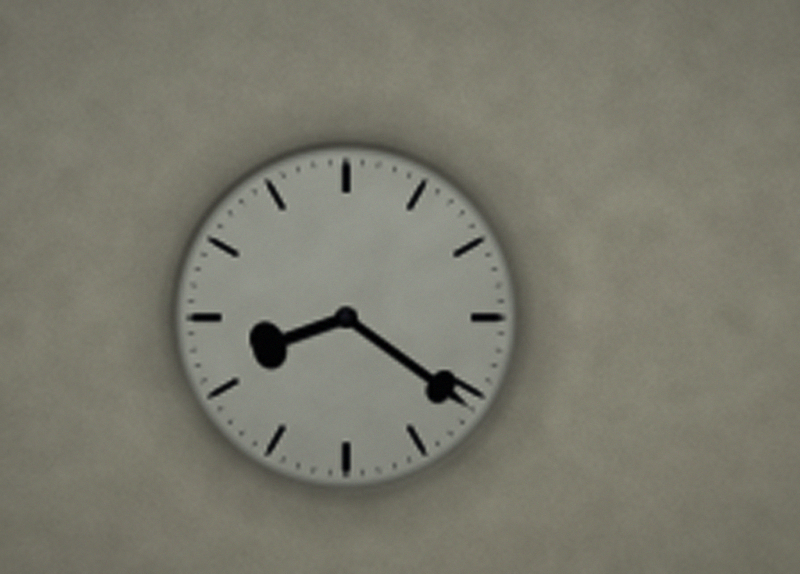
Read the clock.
8:21
